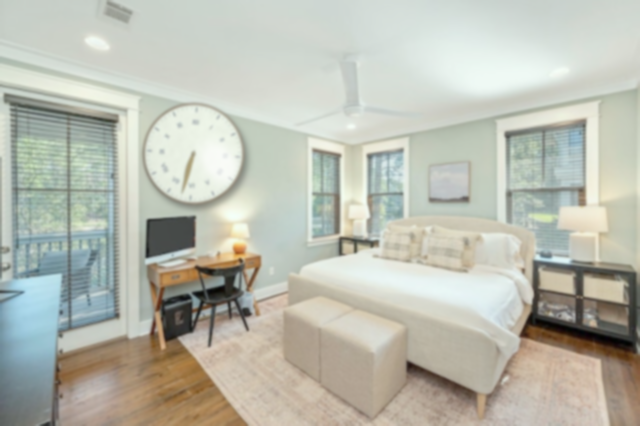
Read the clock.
6:32
